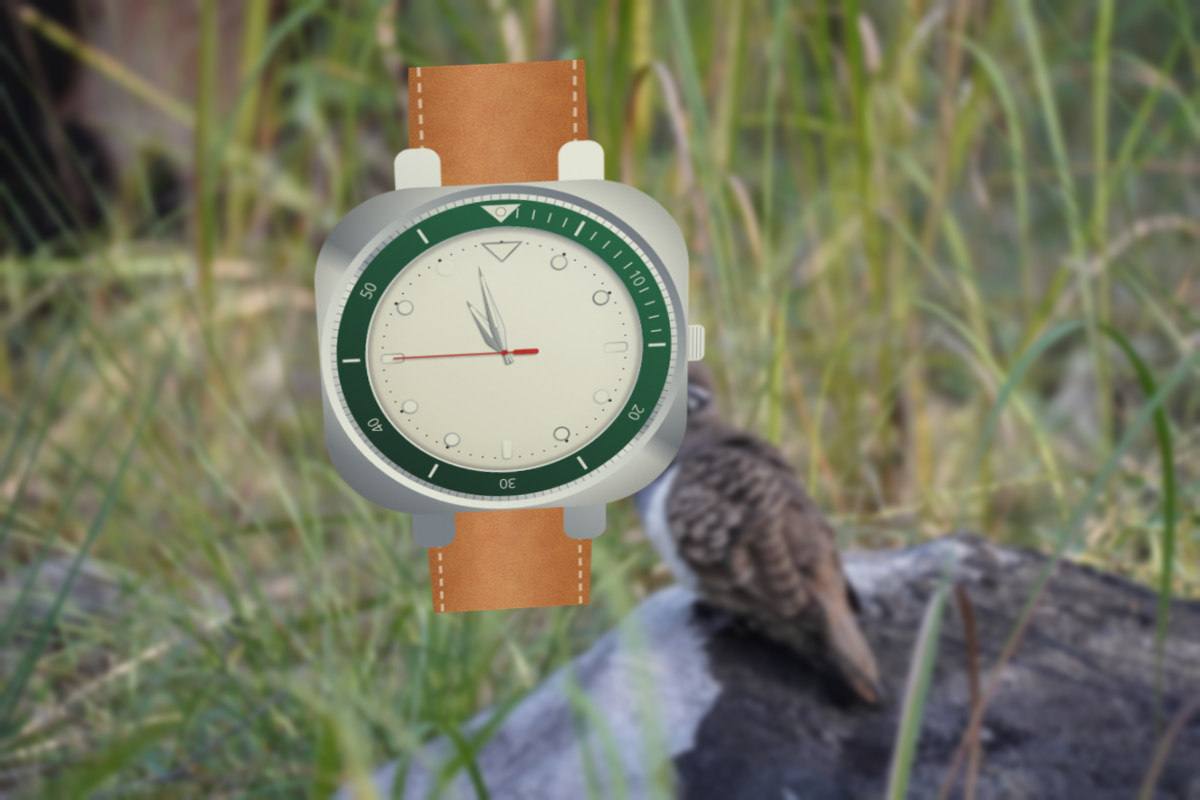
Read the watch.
10:57:45
